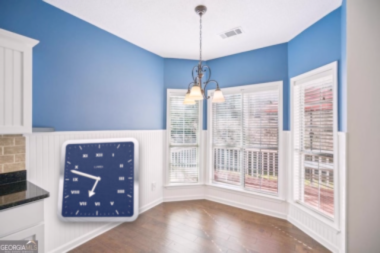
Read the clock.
6:48
